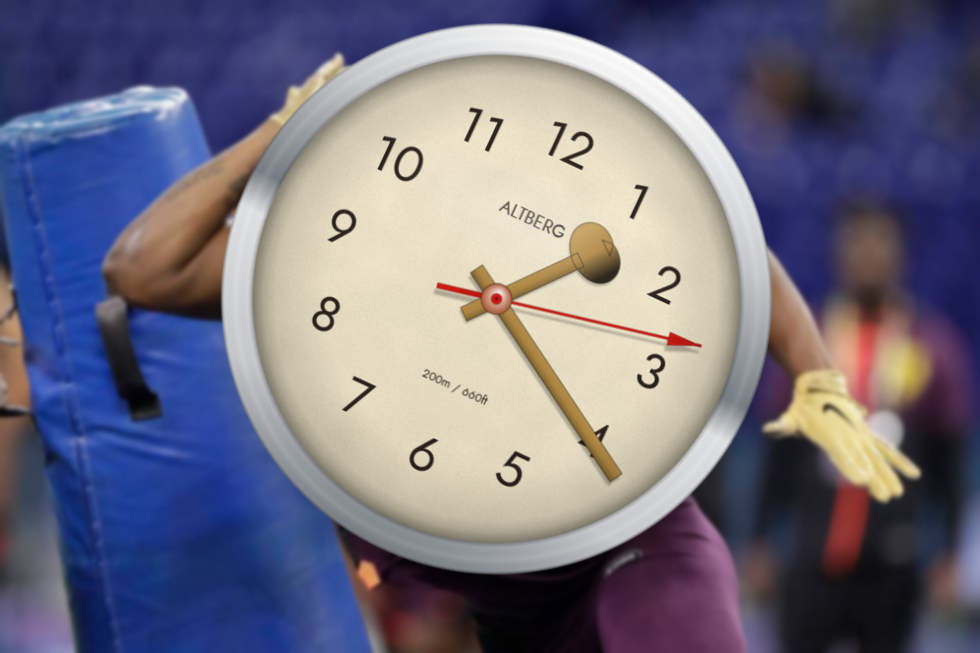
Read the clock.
1:20:13
